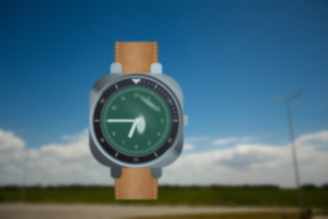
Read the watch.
6:45
